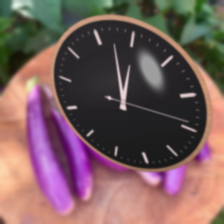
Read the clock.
1:02:19
